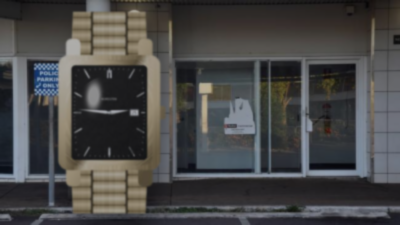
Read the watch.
2:46
